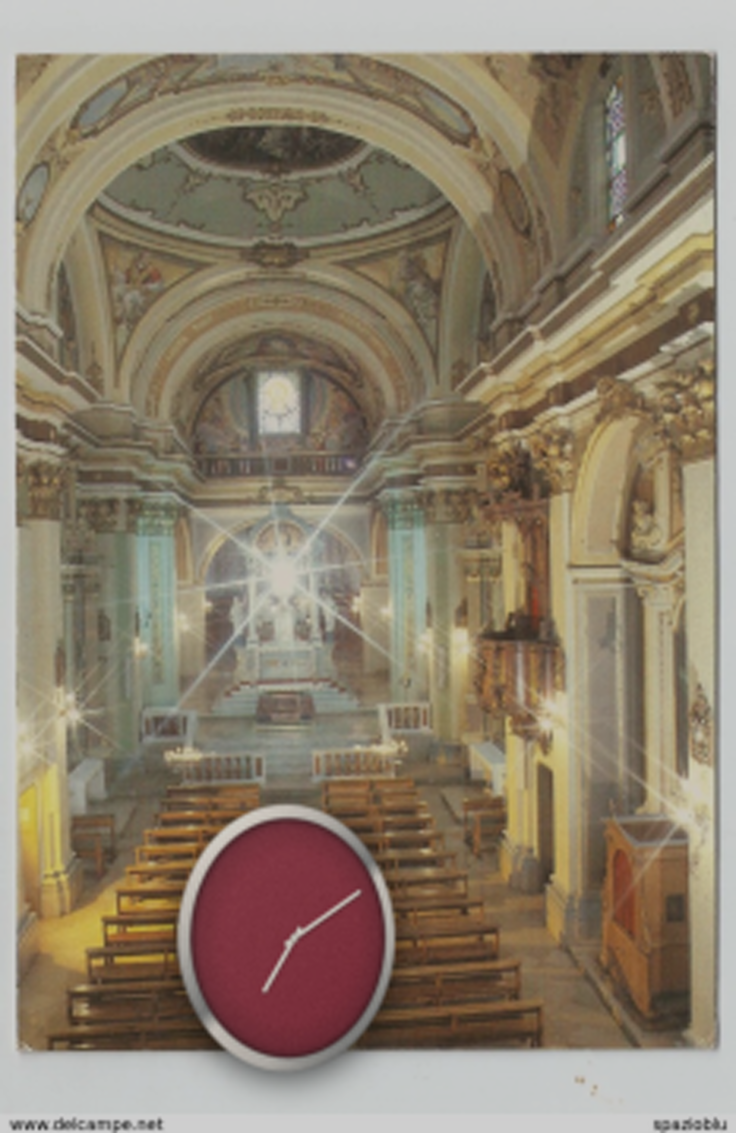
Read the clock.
7:10
